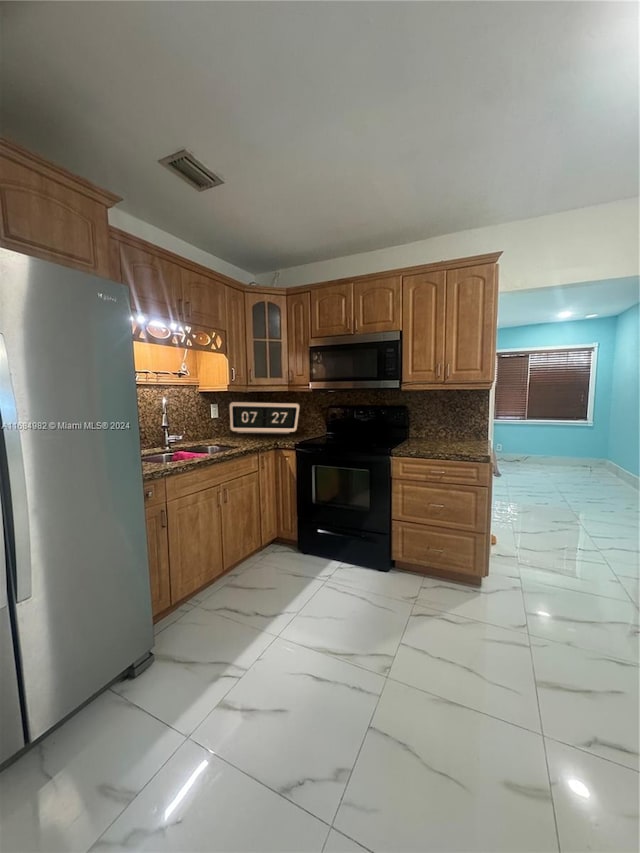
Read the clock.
7:27
